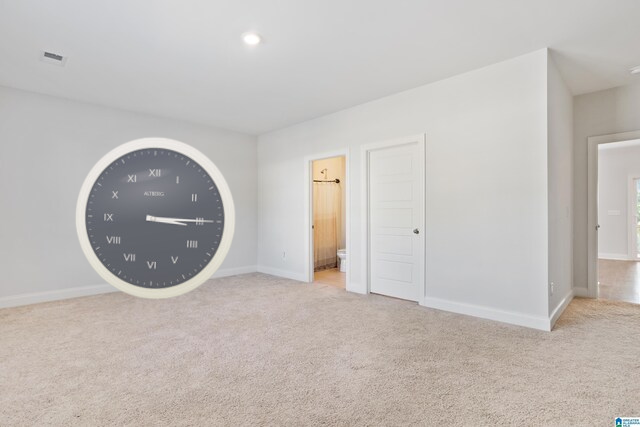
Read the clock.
3:15
